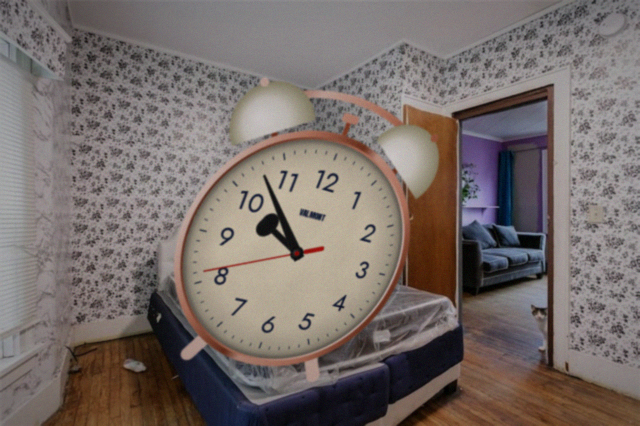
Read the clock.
9:52:41
